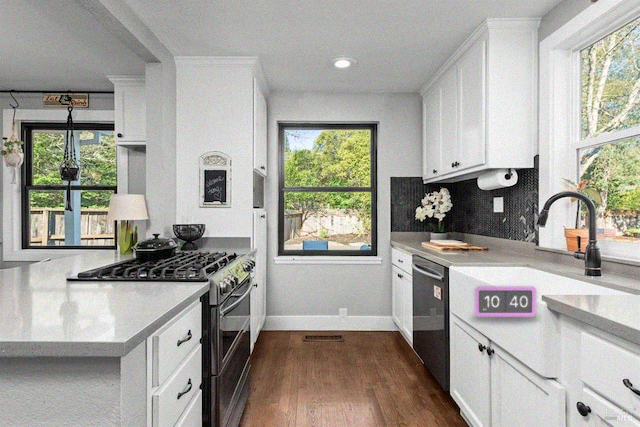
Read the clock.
10:40
